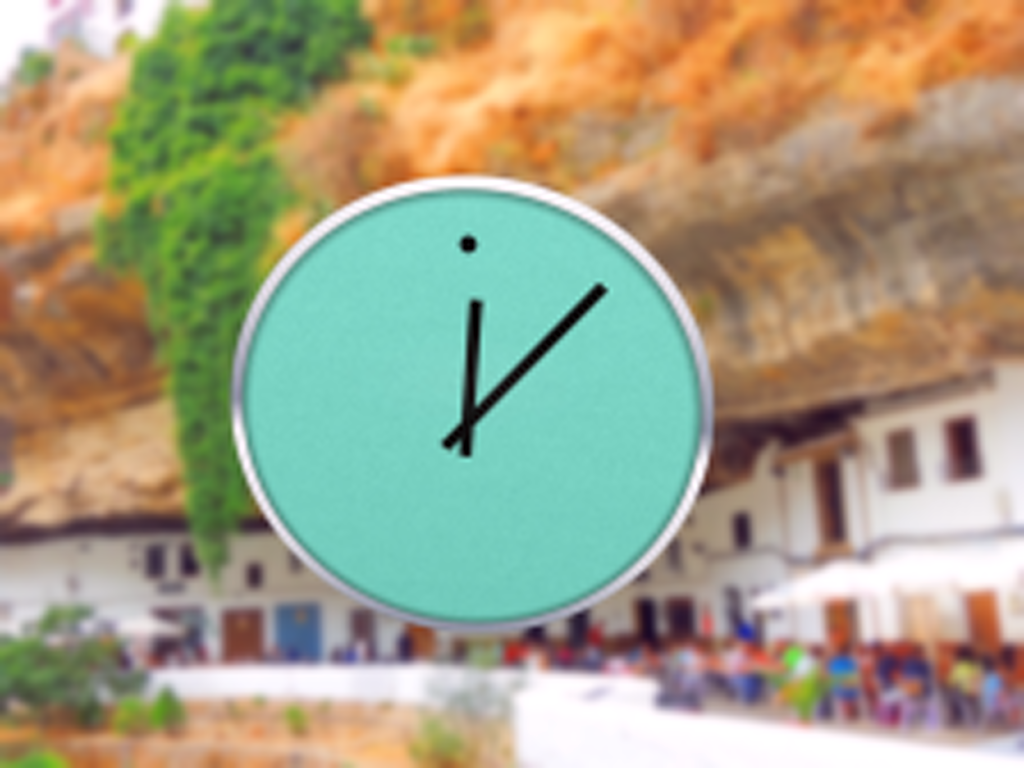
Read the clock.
12:07
